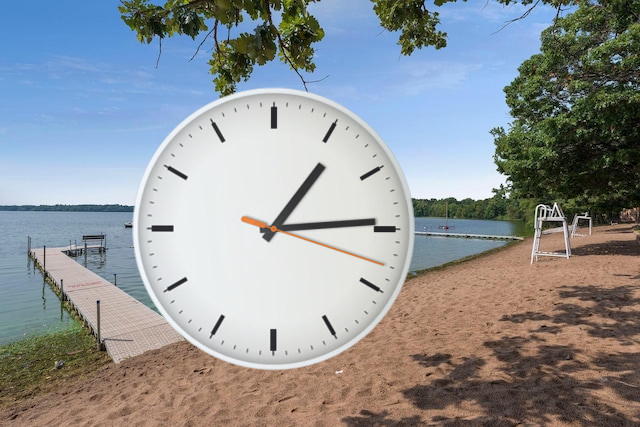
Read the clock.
1:14:18
